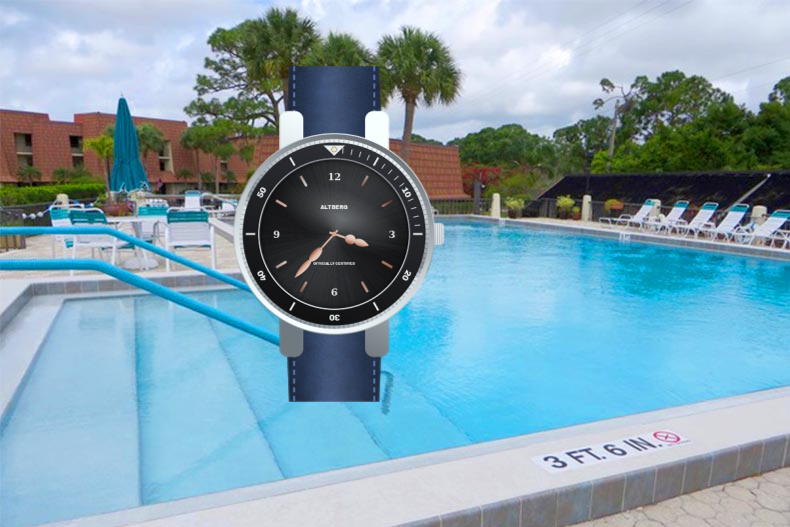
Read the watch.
3:37
